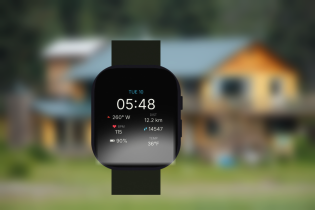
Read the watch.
5:48
